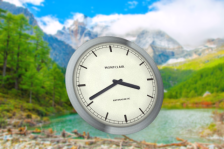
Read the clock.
3:41
